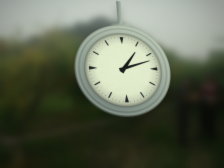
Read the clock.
1:12
